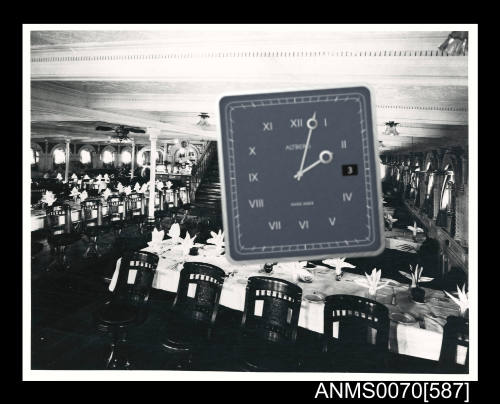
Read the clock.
2:03
